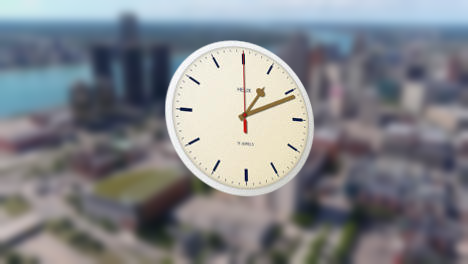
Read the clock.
1:11:00
